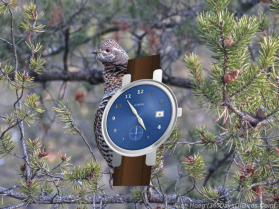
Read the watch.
4:54
